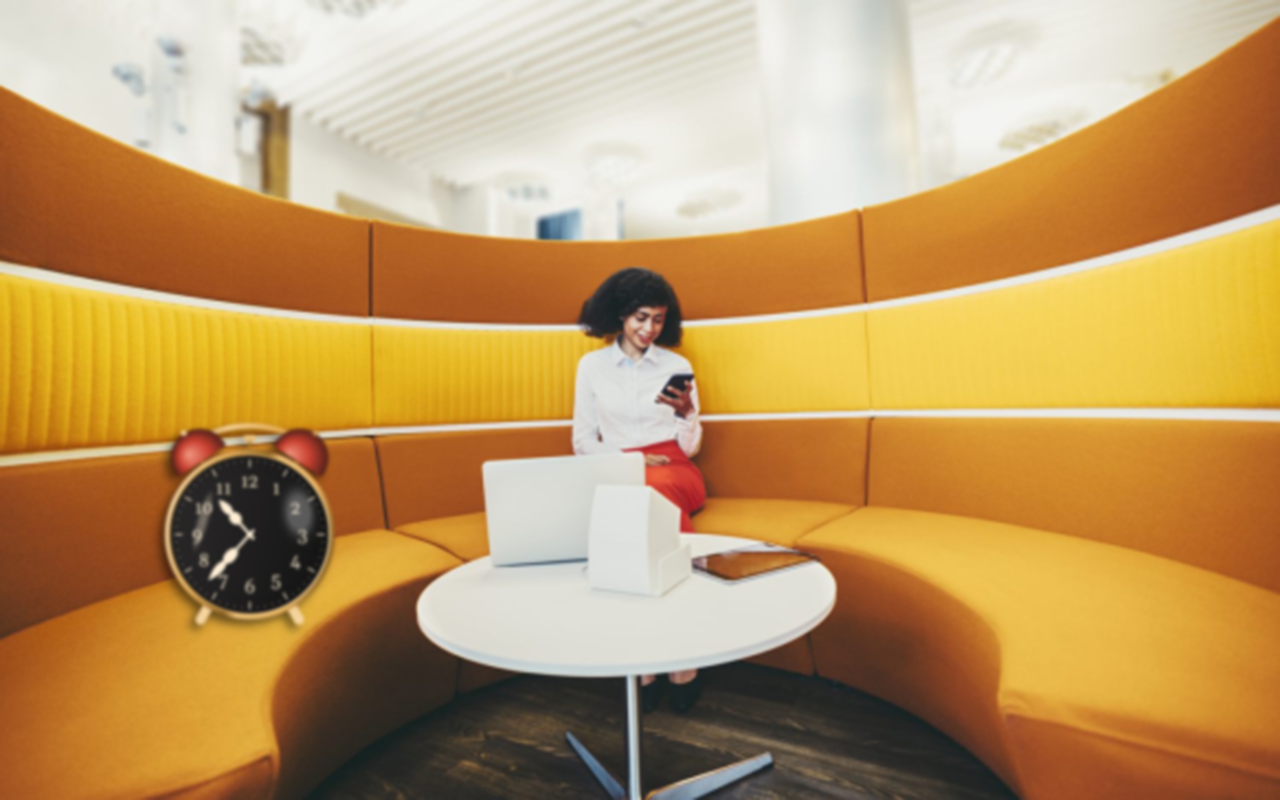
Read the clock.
10:37
